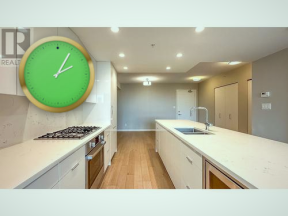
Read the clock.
2:05
